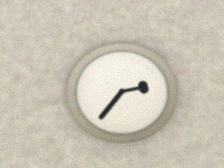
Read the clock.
2:36
